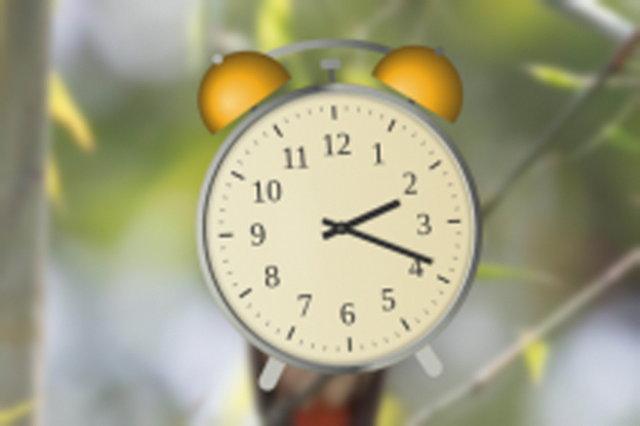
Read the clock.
2:19
